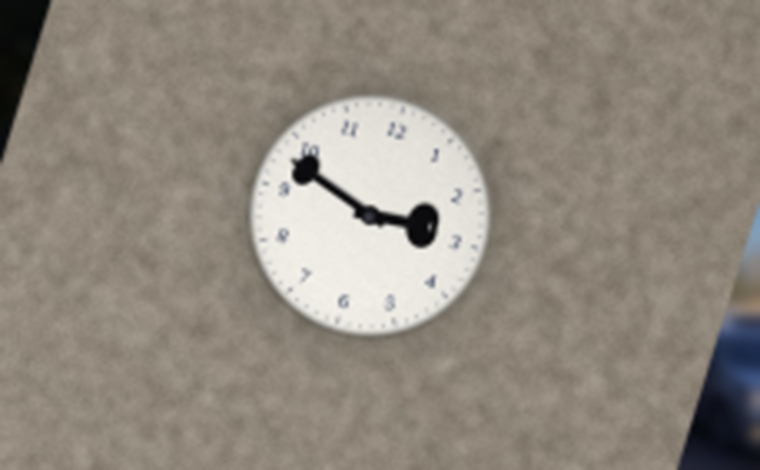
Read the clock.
2:48
